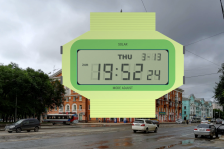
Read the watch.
19:52:24
